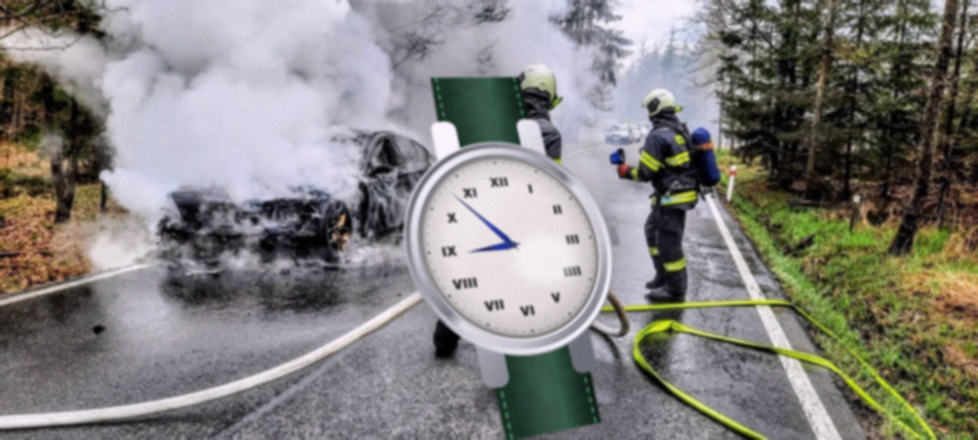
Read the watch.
8:53
